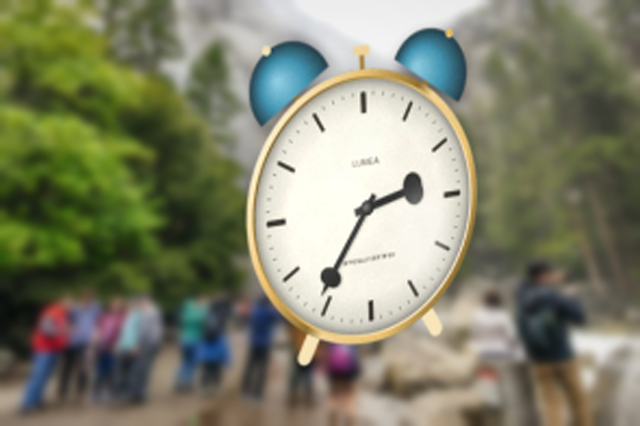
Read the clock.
2:36
